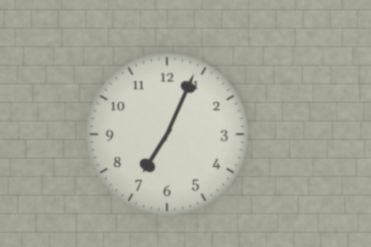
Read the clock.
7:04
